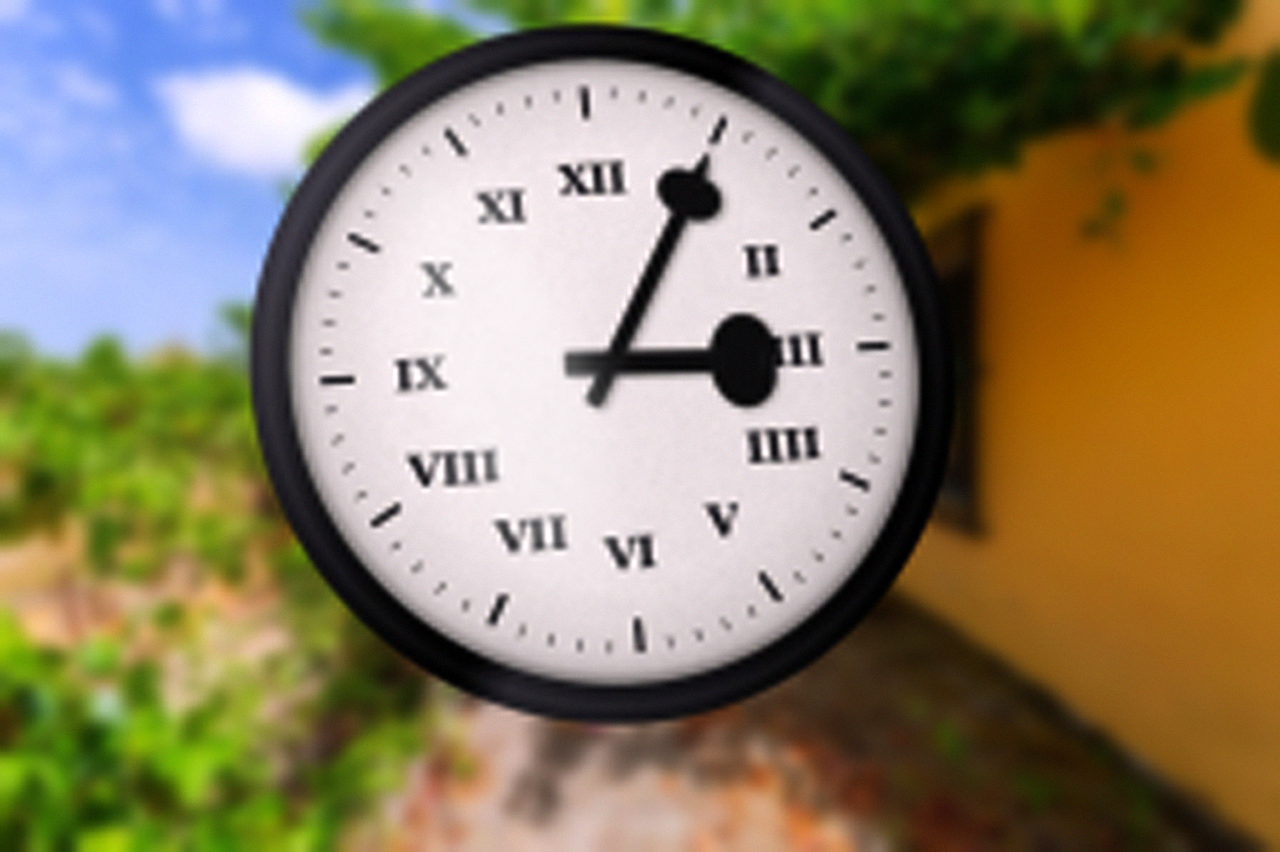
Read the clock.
3:05
